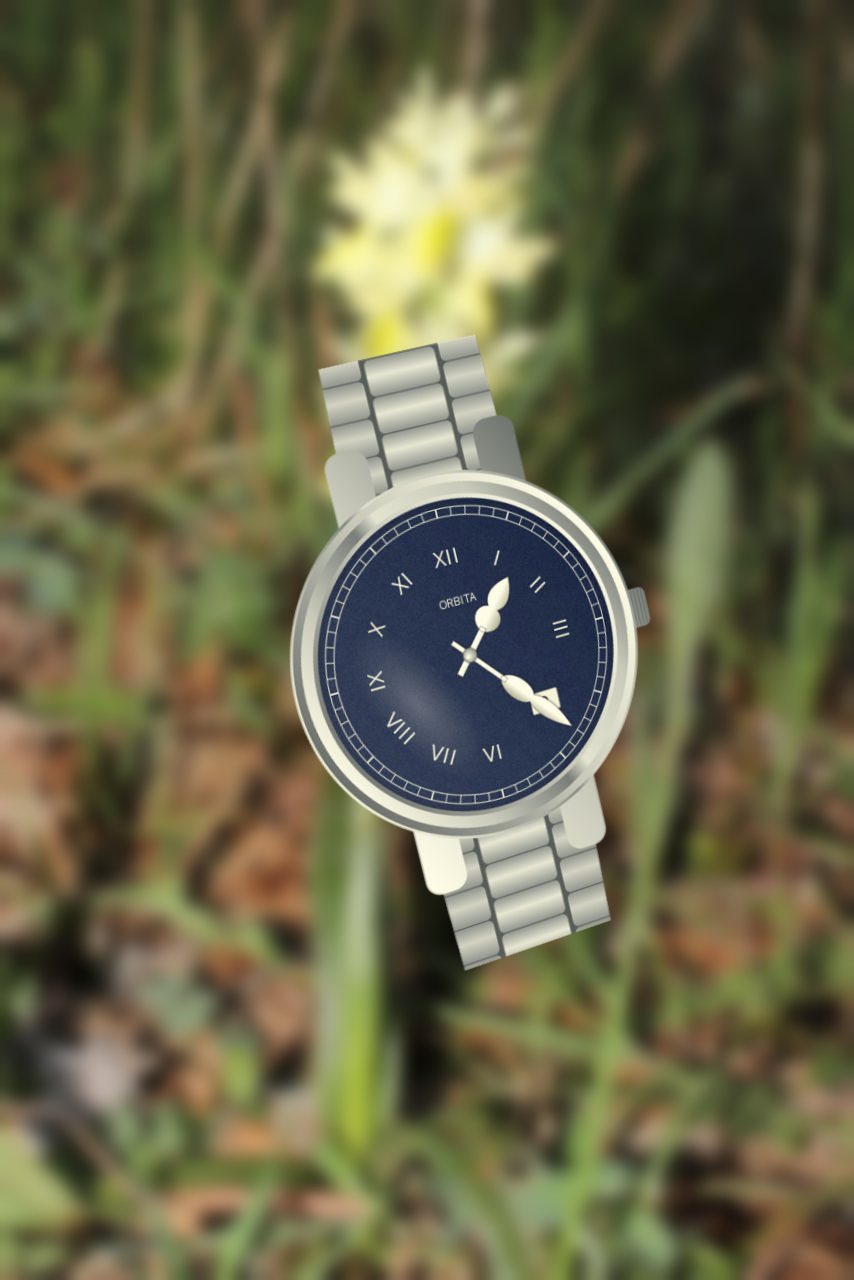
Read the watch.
1:23
